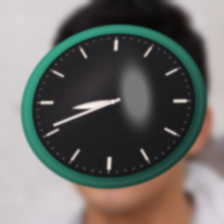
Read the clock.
8:41
